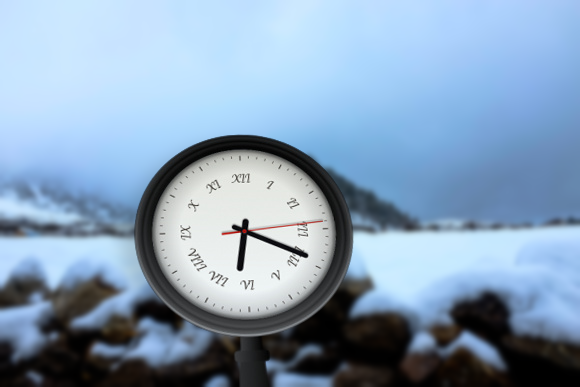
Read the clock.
6:19:14
